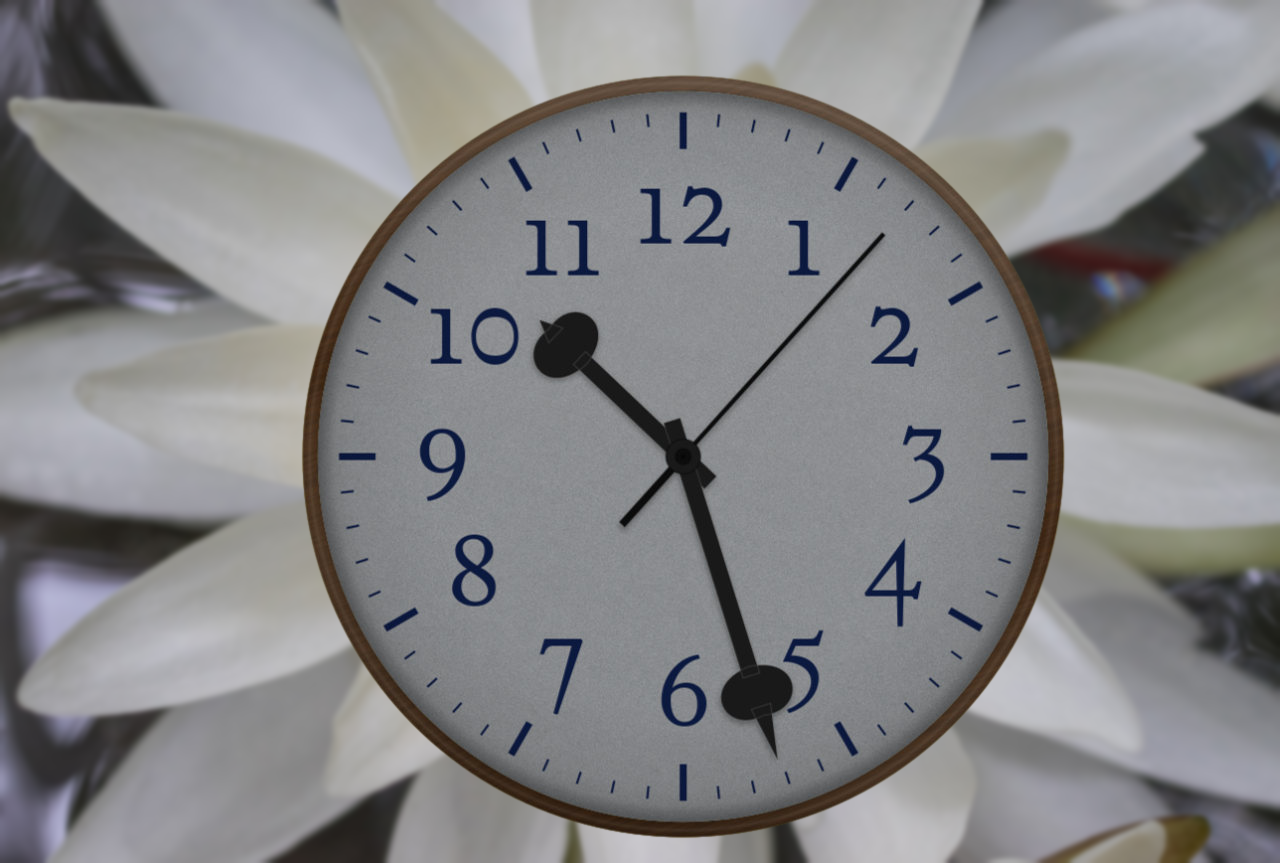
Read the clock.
10:27:07
